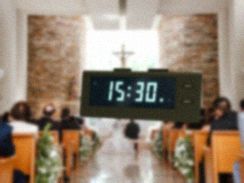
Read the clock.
15:30
